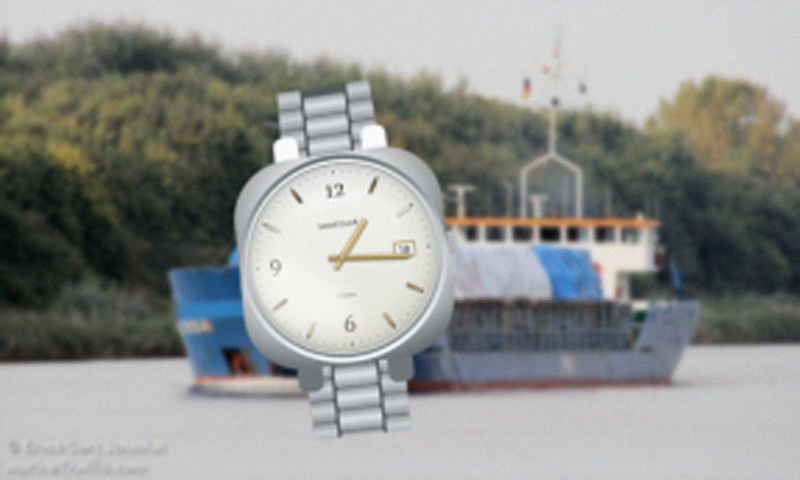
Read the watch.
1:16
